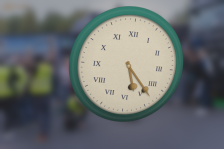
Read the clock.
5:23
